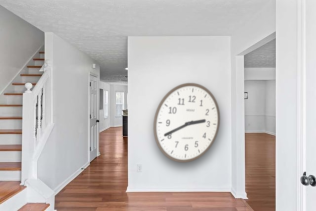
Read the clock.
2:41
